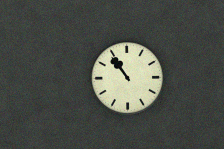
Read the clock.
10:54
